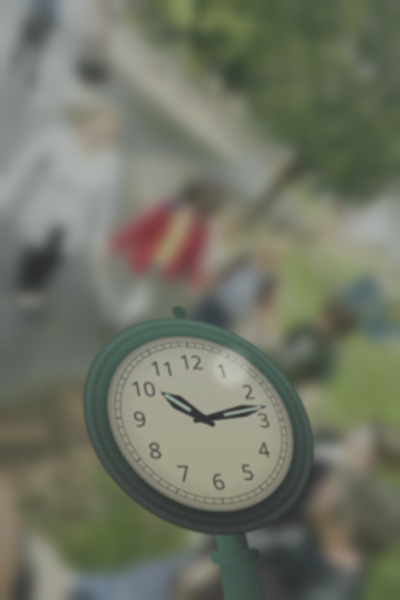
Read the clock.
10:13
